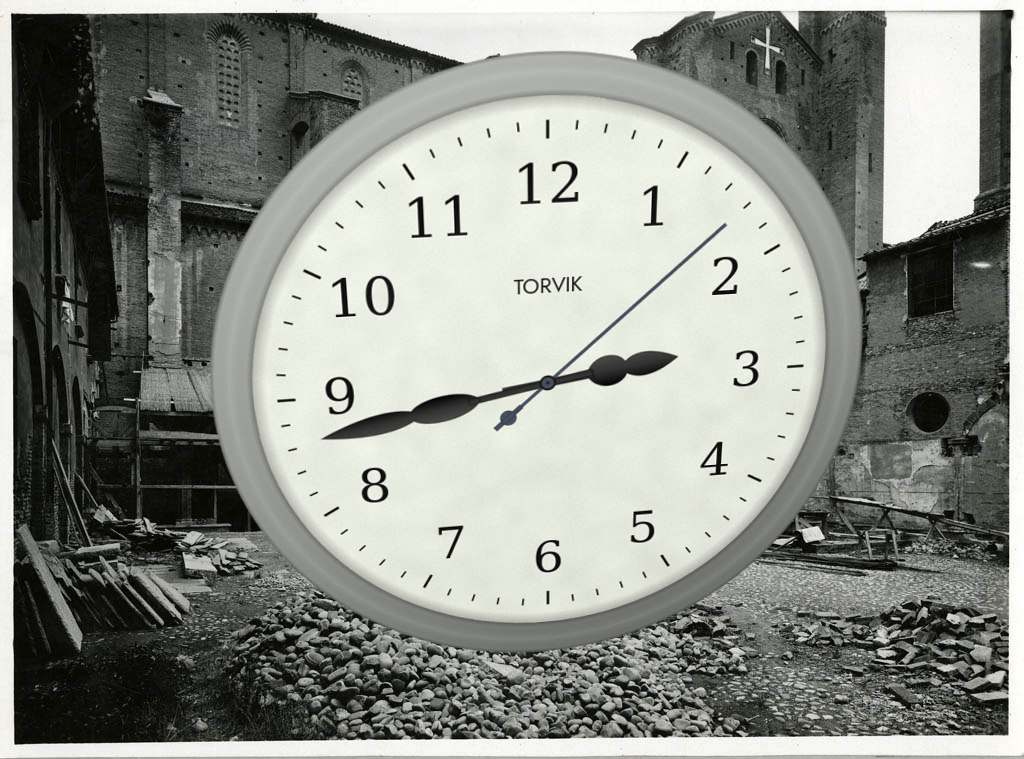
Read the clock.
2:43:08
